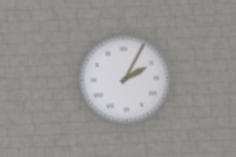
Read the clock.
2:05
